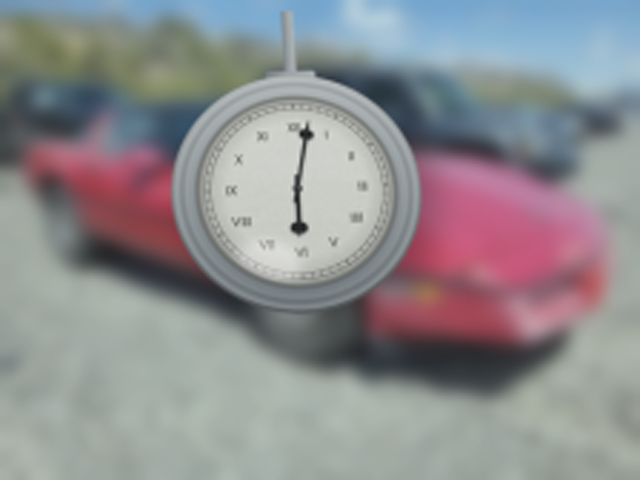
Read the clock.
6:02
